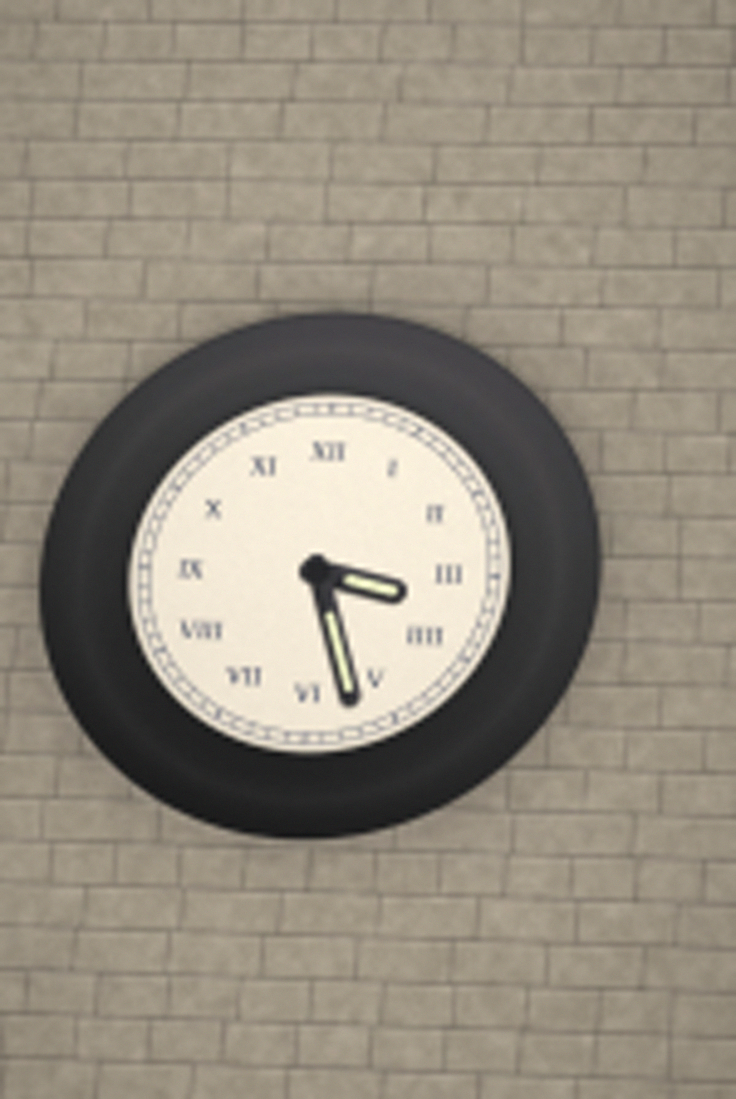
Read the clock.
3:27
